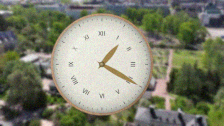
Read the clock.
1:20
